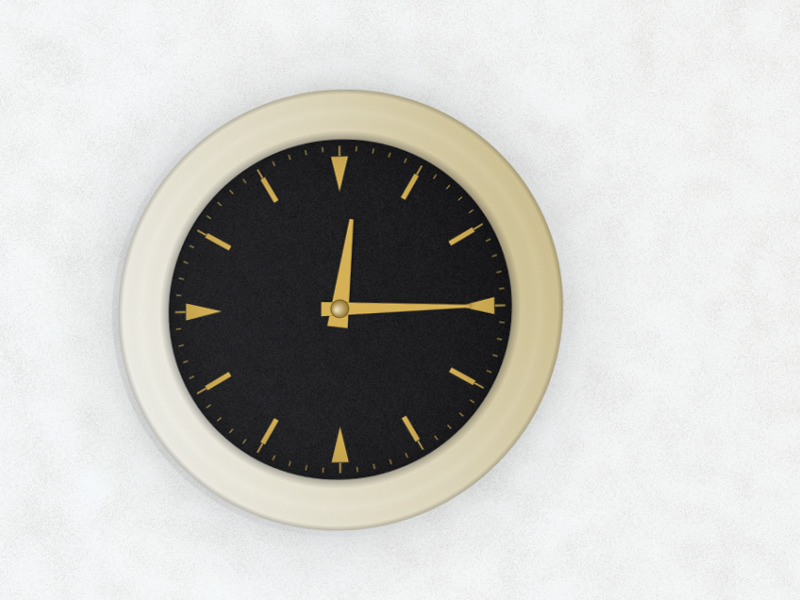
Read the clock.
12:15
